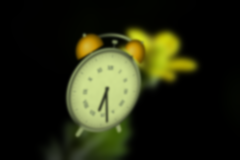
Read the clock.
6:28
